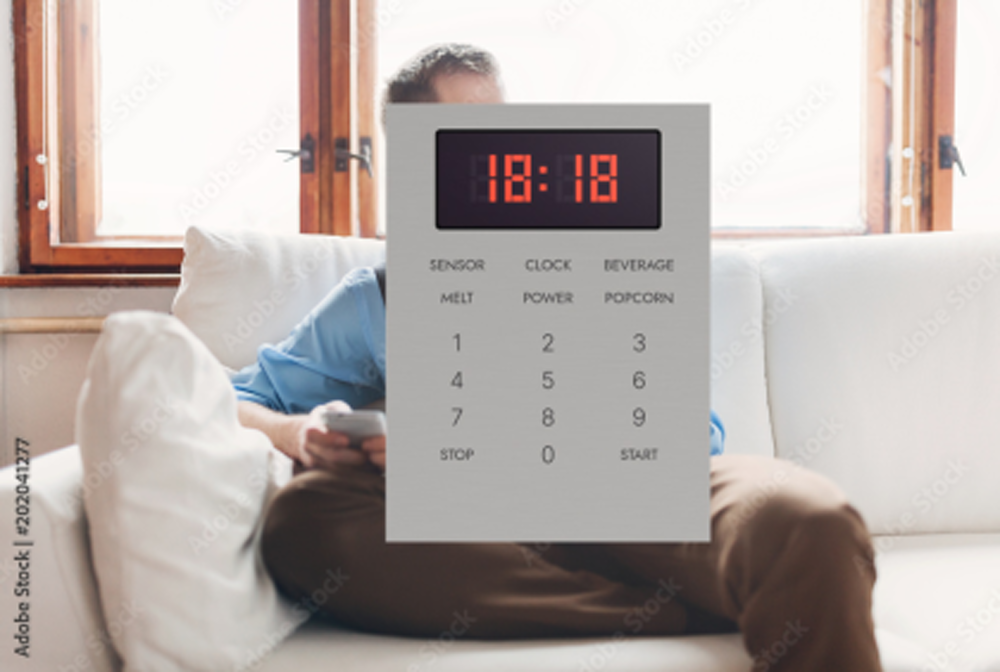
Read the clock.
18:18
